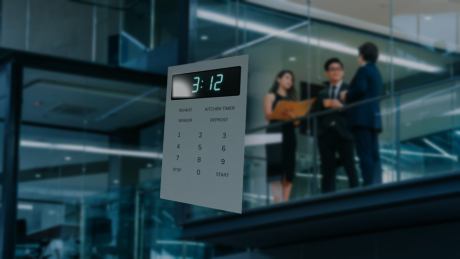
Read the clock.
3:12
